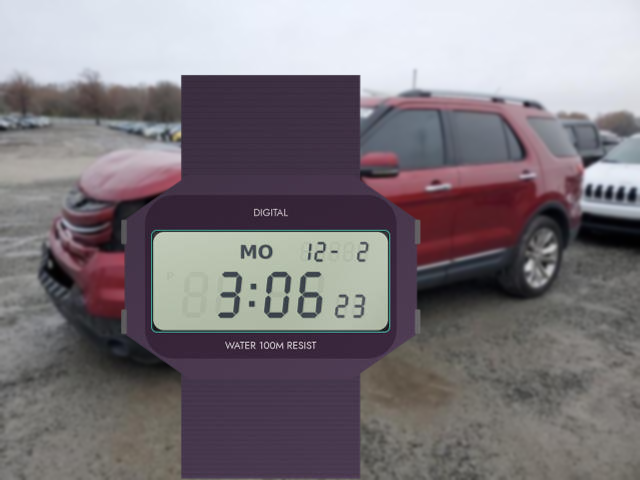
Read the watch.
3:06:23
